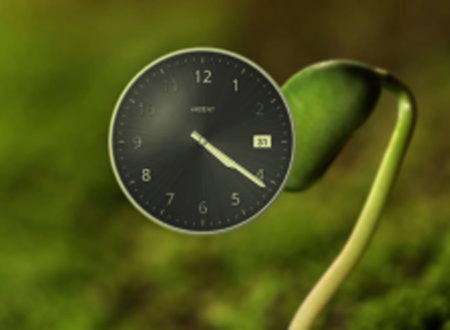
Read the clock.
4:21
